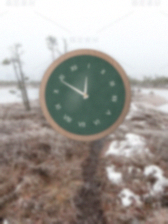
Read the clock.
12:54
